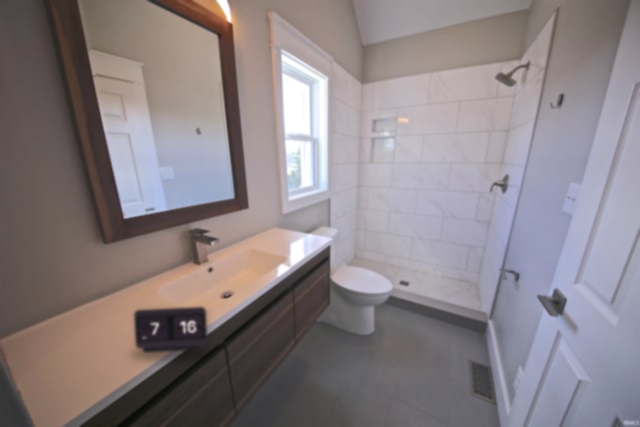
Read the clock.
7:16
